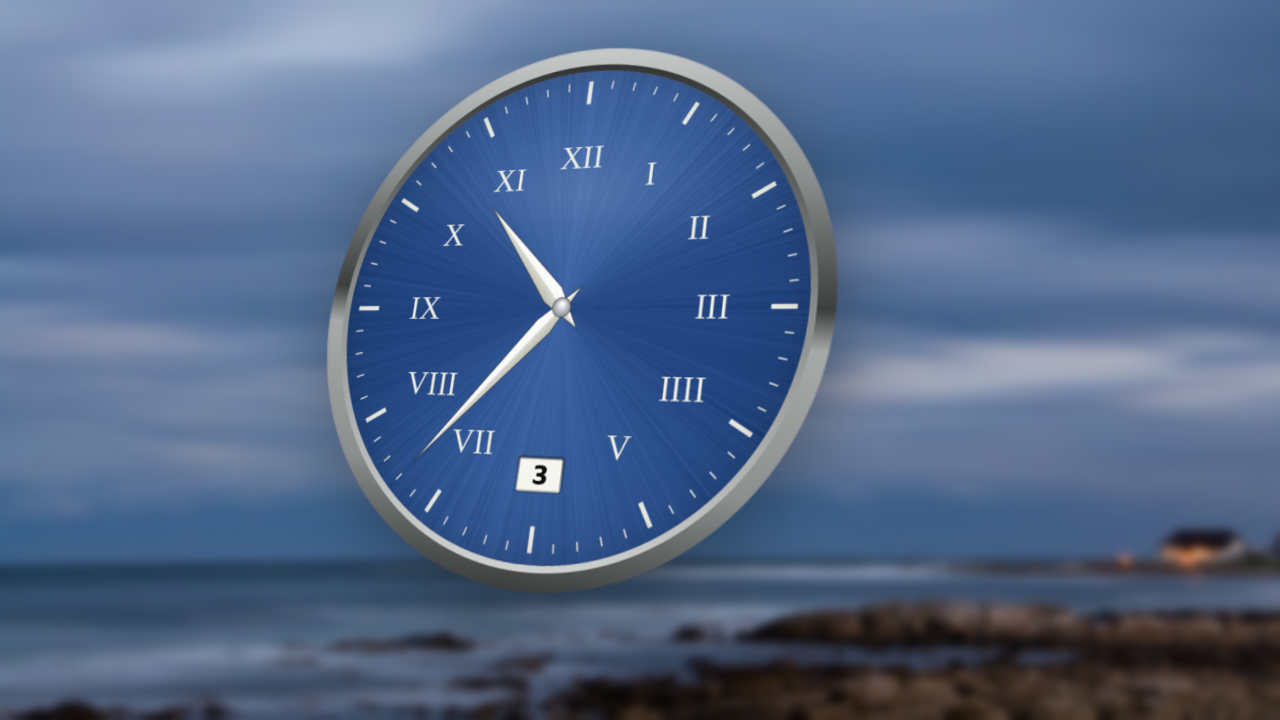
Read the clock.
10:37
